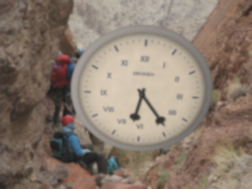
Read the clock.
6:24
